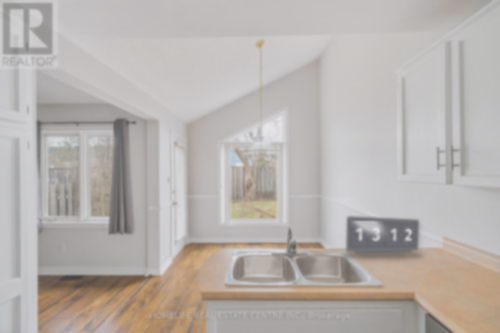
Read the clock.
13:12
